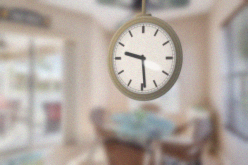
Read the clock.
9:29
